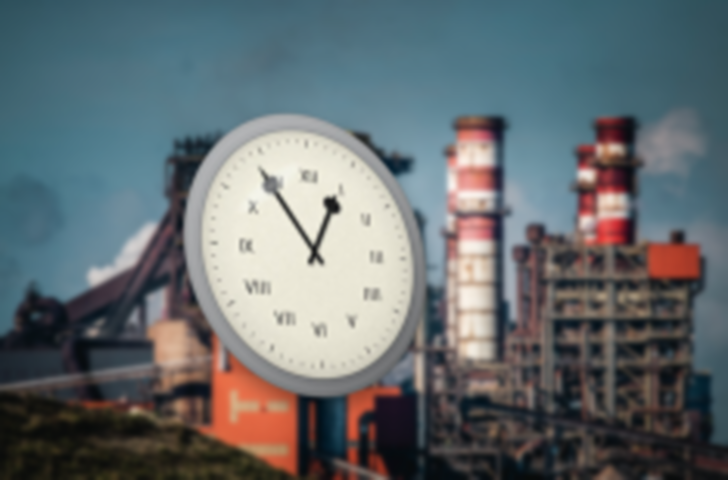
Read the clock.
12:54
